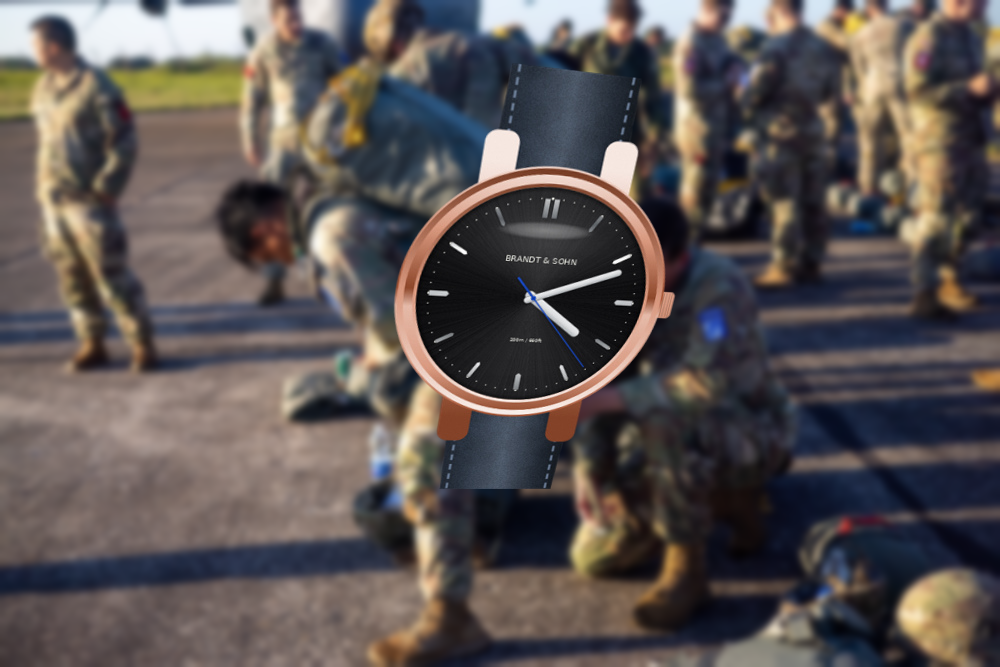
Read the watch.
4:11:23
